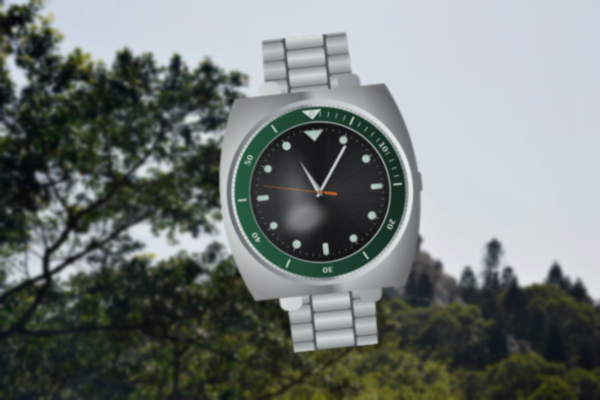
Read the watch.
11:05:47
